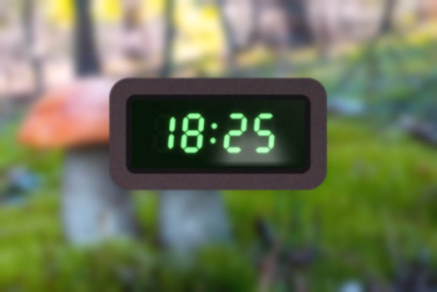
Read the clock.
18:25
